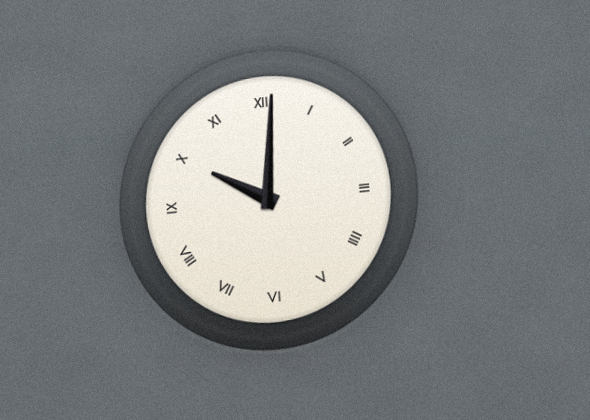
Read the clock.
10:01
